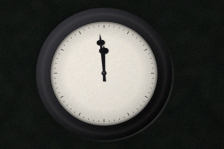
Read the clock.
11:59
